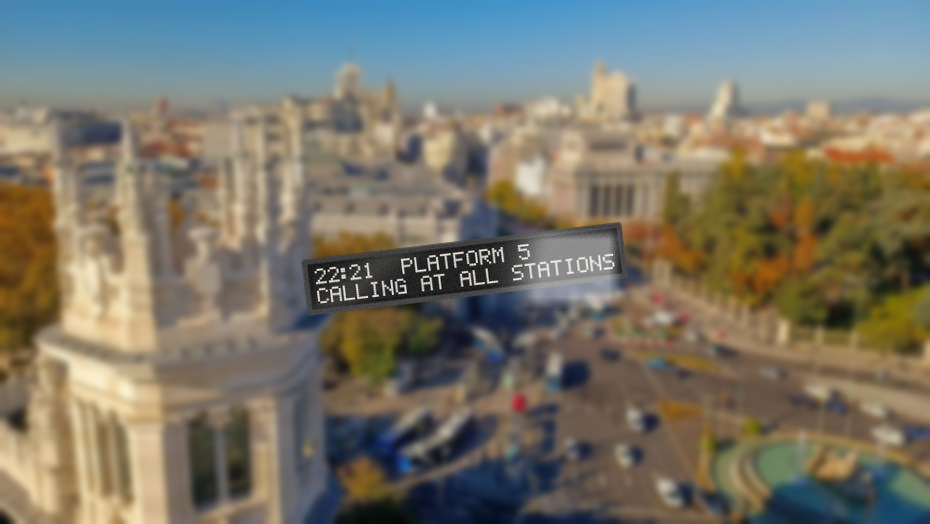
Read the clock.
22:21
